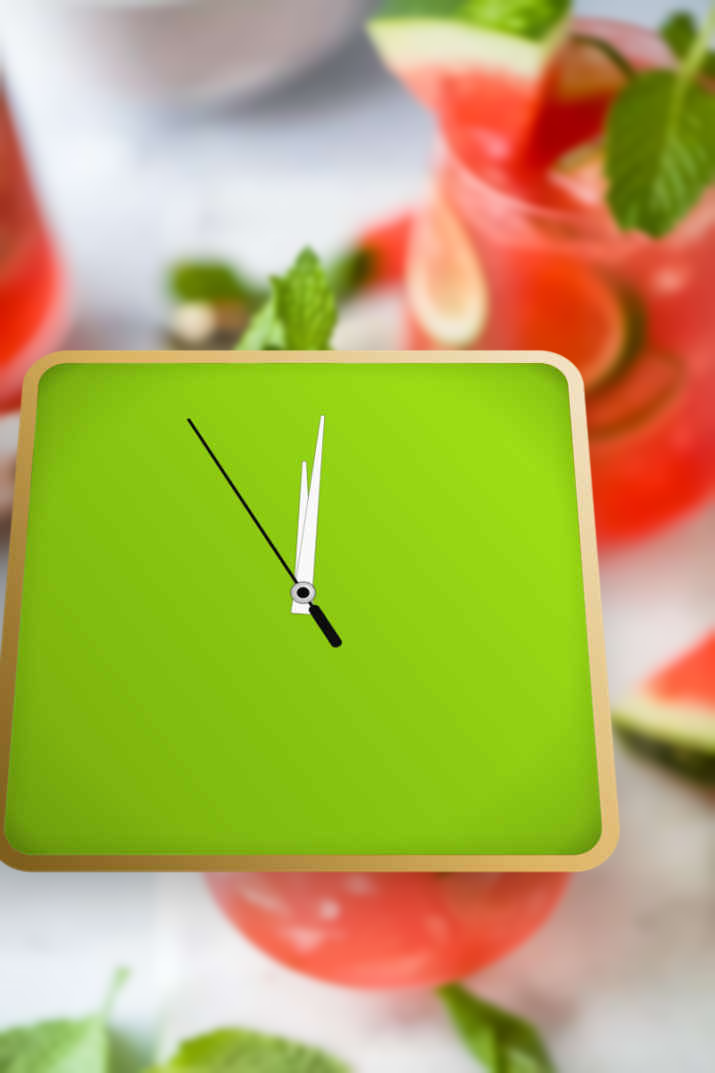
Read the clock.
12:00:55
